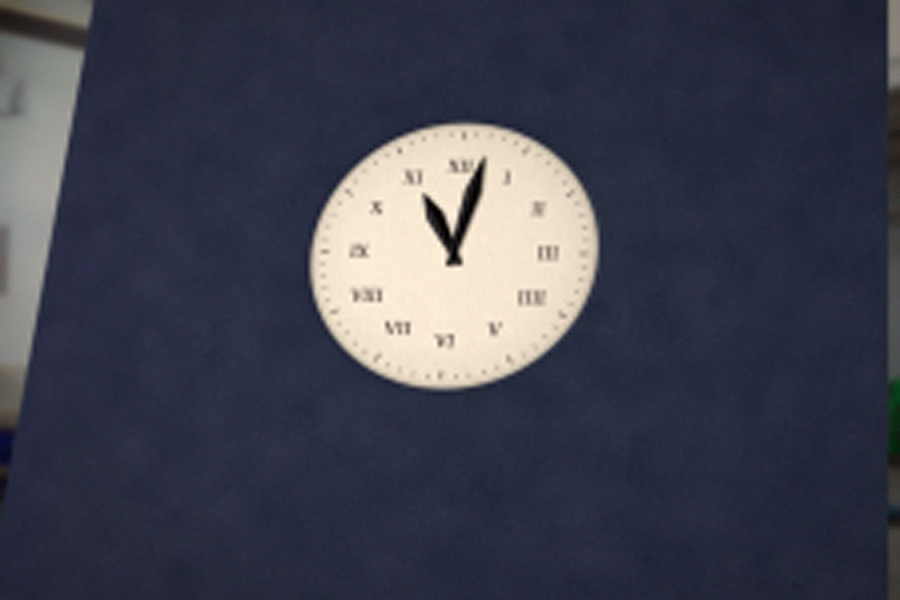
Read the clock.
11:02
